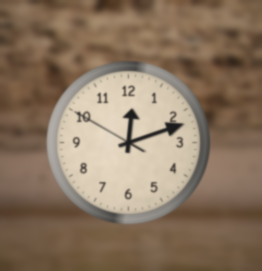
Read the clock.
12:11:50
